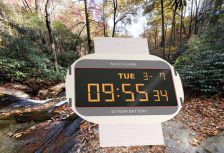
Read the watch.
9:55:34
